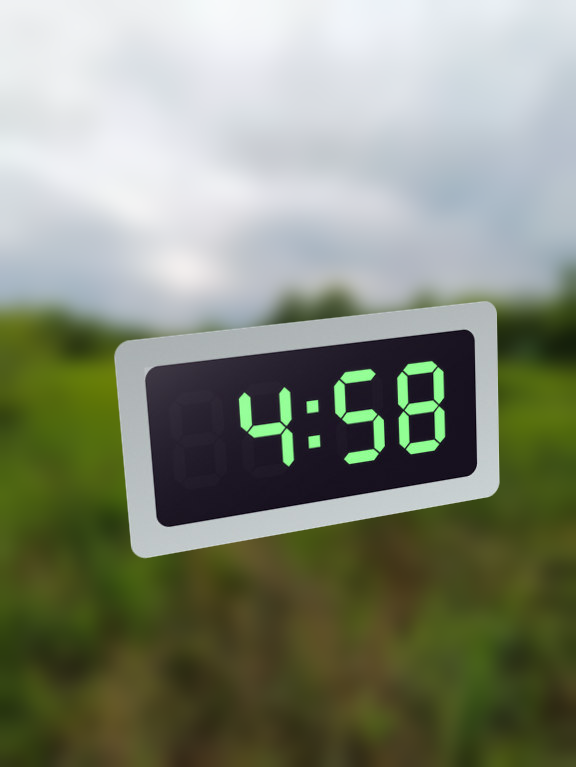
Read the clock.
4:58
